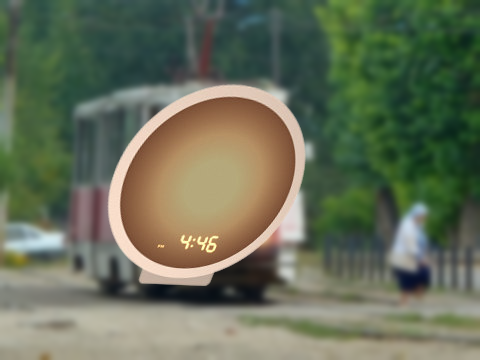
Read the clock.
4:46
